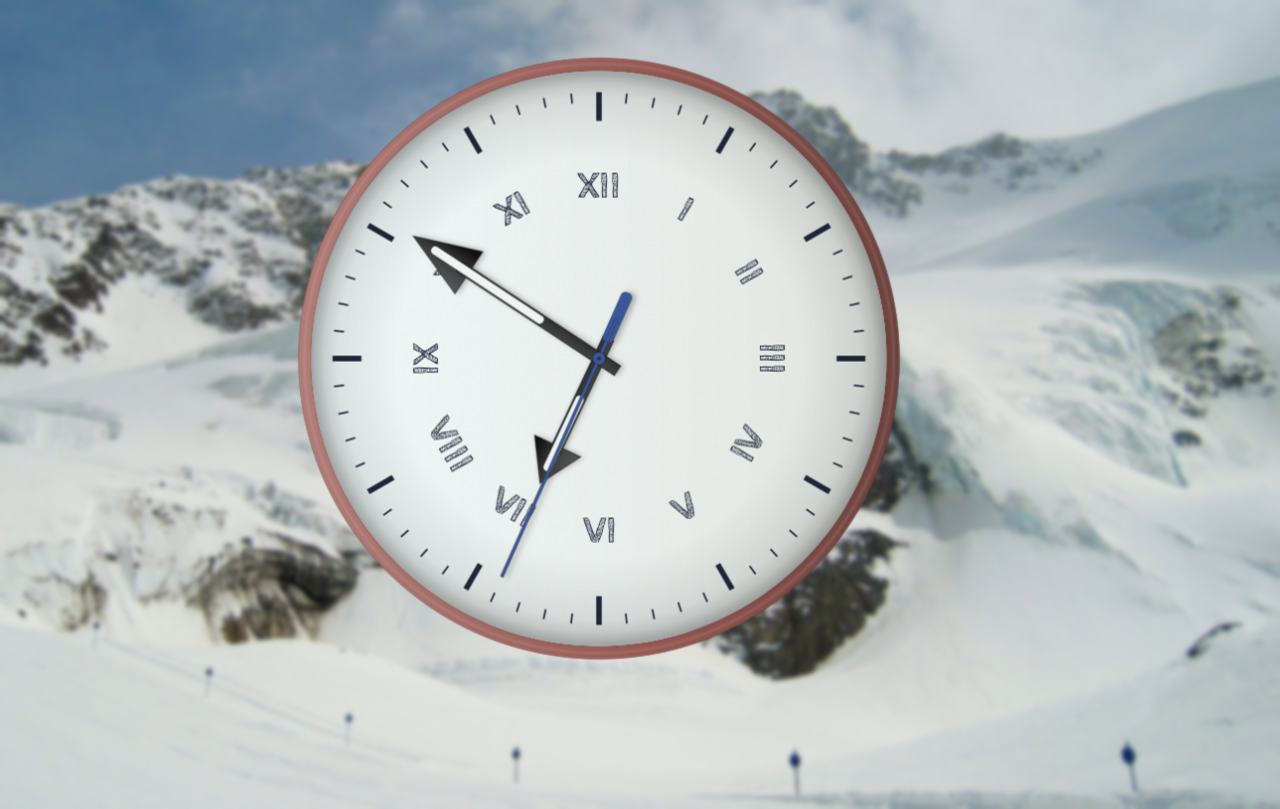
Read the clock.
6:50:34
